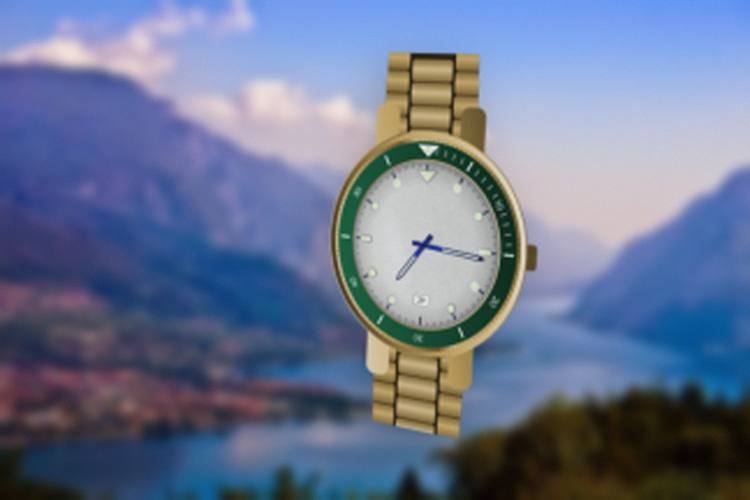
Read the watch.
7:16
